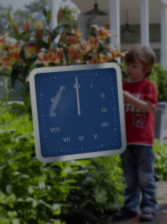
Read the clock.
12:00
